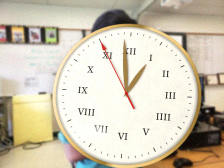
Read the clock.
12:58:55
